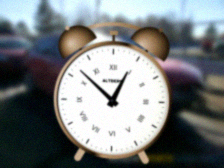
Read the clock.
12:52
